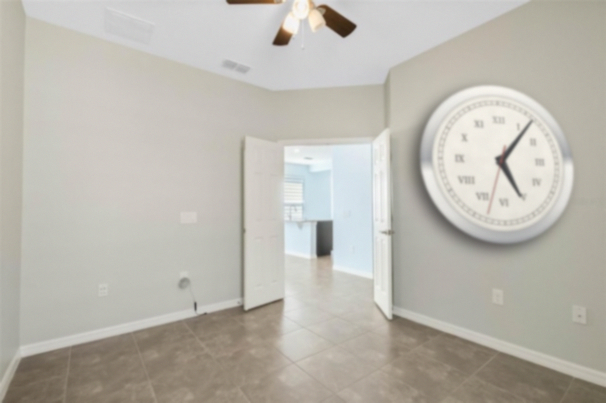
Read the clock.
5:06:33
